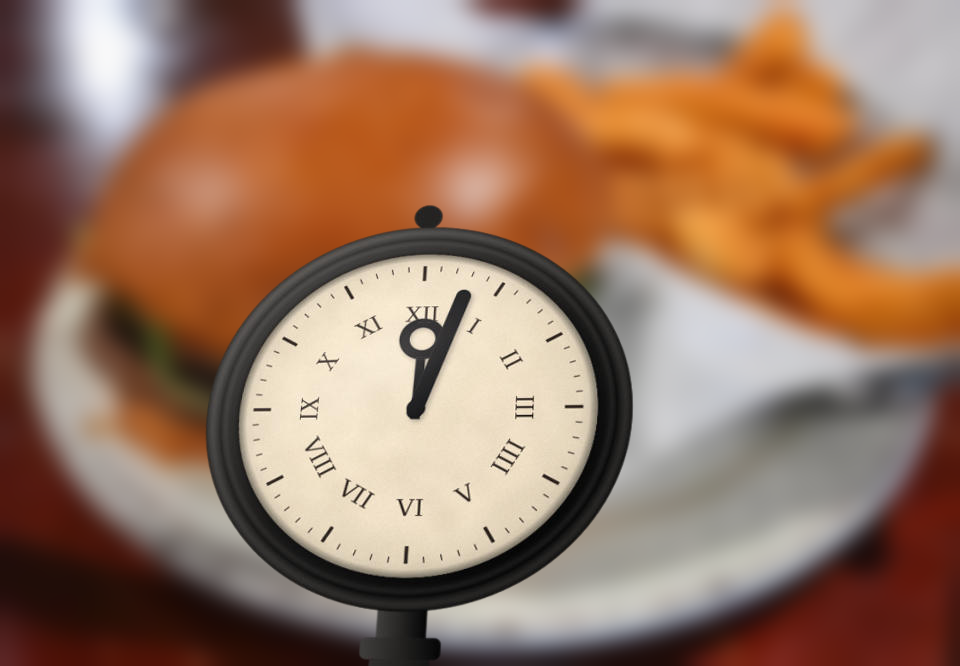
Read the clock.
12:03
